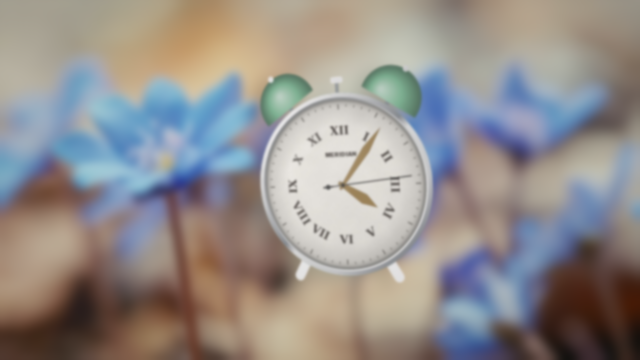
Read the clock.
4:06:14
